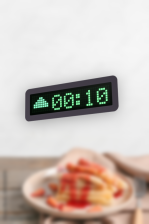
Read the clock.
0:10
